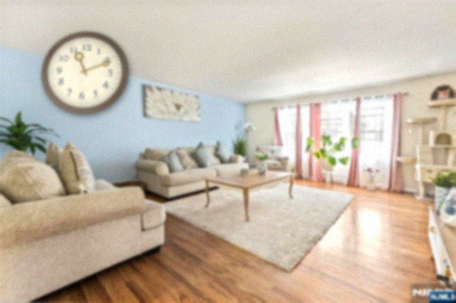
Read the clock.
11:11
